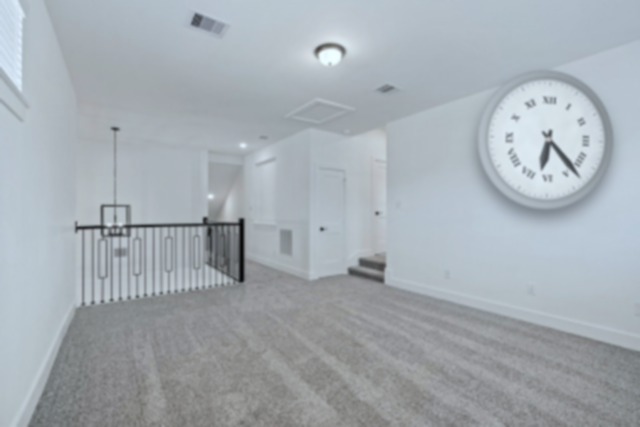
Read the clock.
6:23
